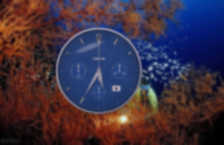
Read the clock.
5:35
